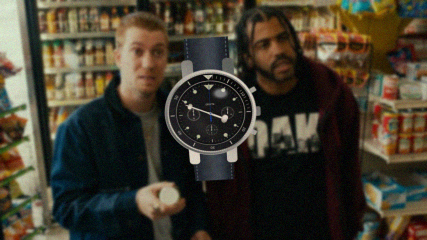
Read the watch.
3:49
